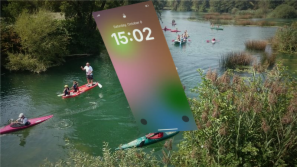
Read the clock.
15:02
